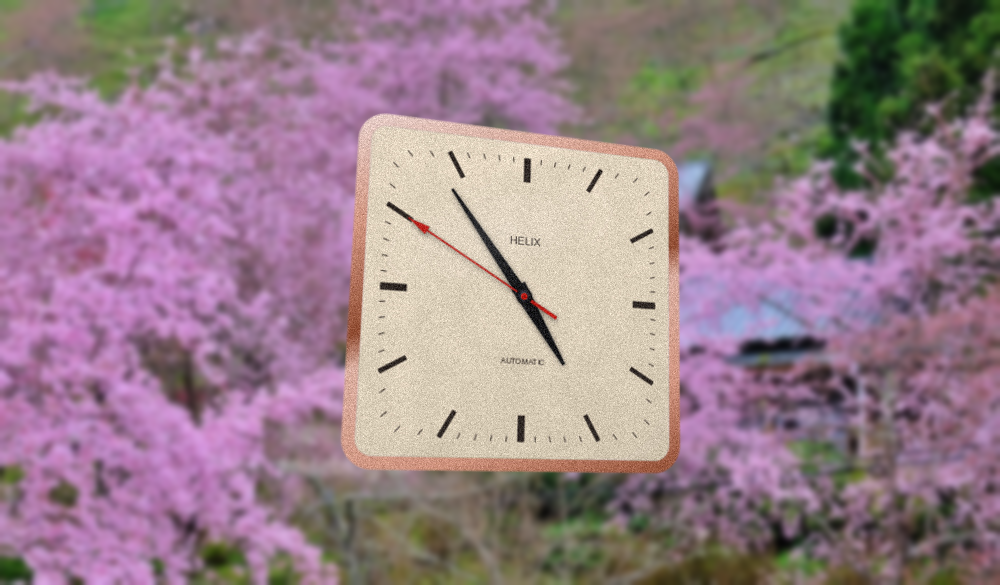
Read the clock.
4:53:50
